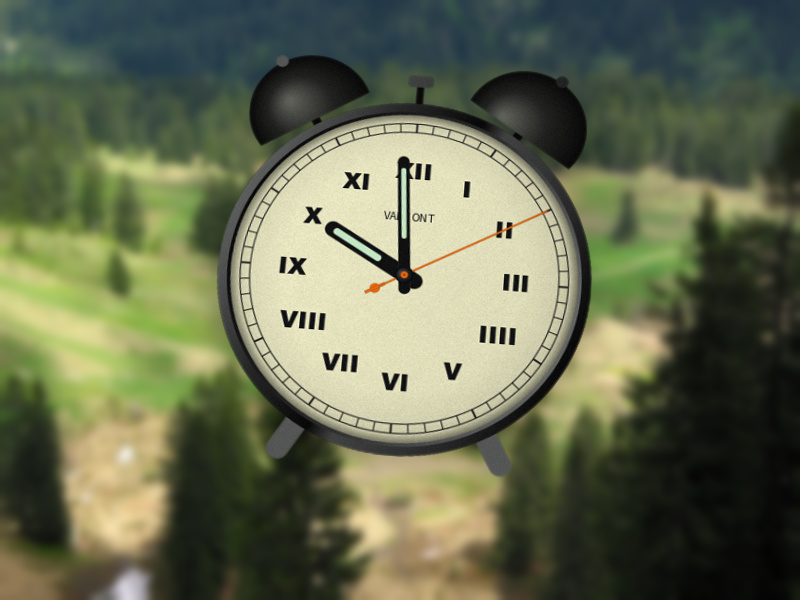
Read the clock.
9:59:10
